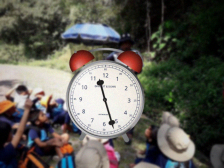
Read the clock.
11:27
